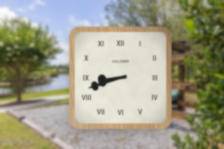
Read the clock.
8:42
